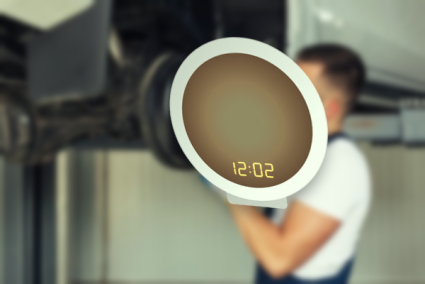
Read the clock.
12:02
